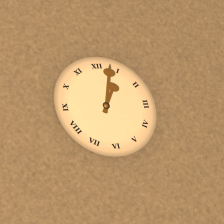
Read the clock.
1:03
